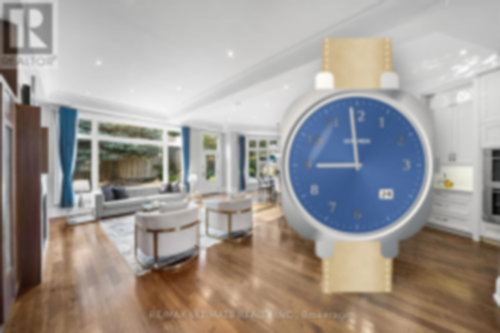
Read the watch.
8:59
